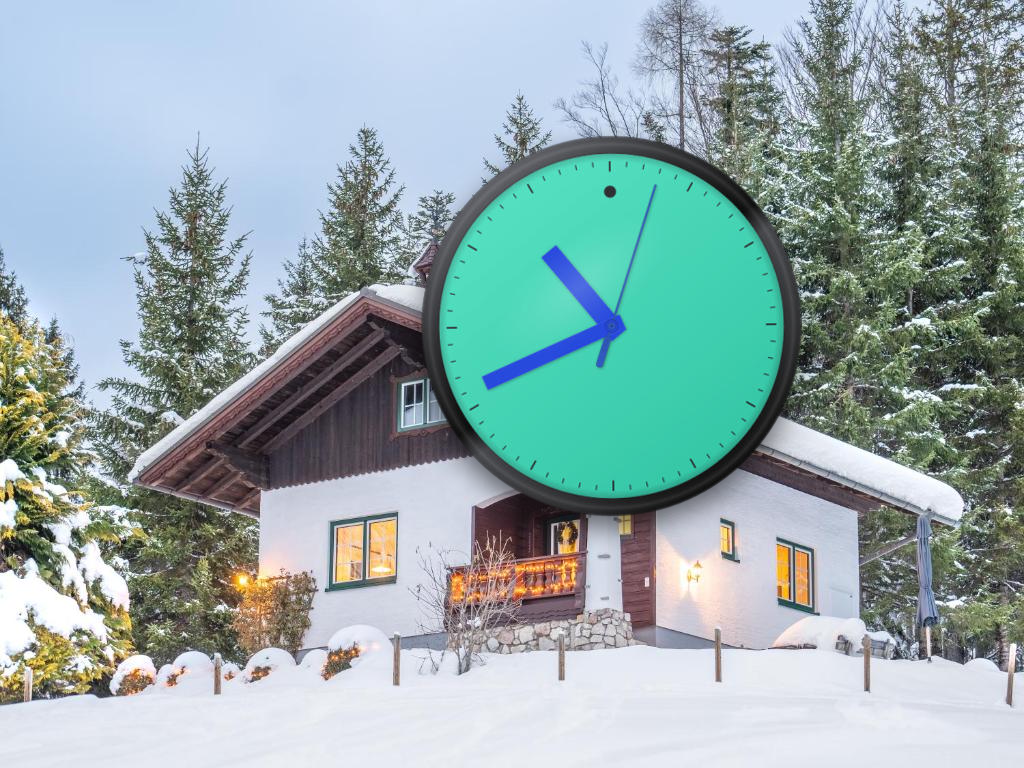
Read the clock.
10:41:03
